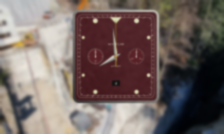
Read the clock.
7:59
